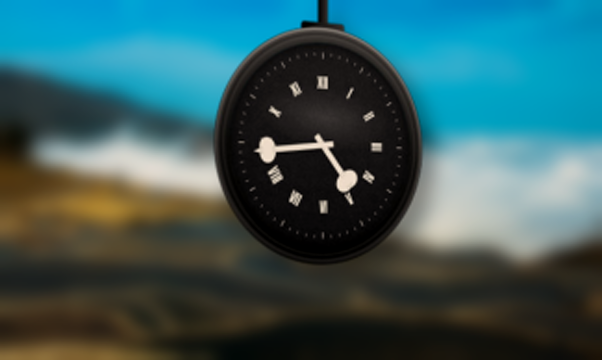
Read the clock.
4:44
